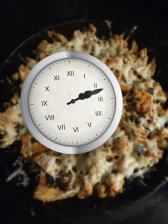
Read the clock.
2:12
